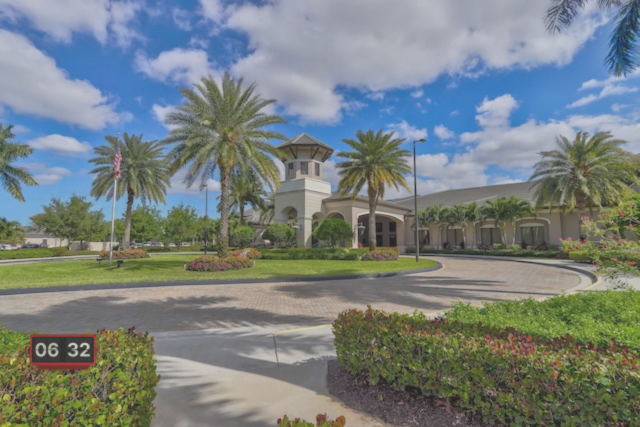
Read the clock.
6:32
